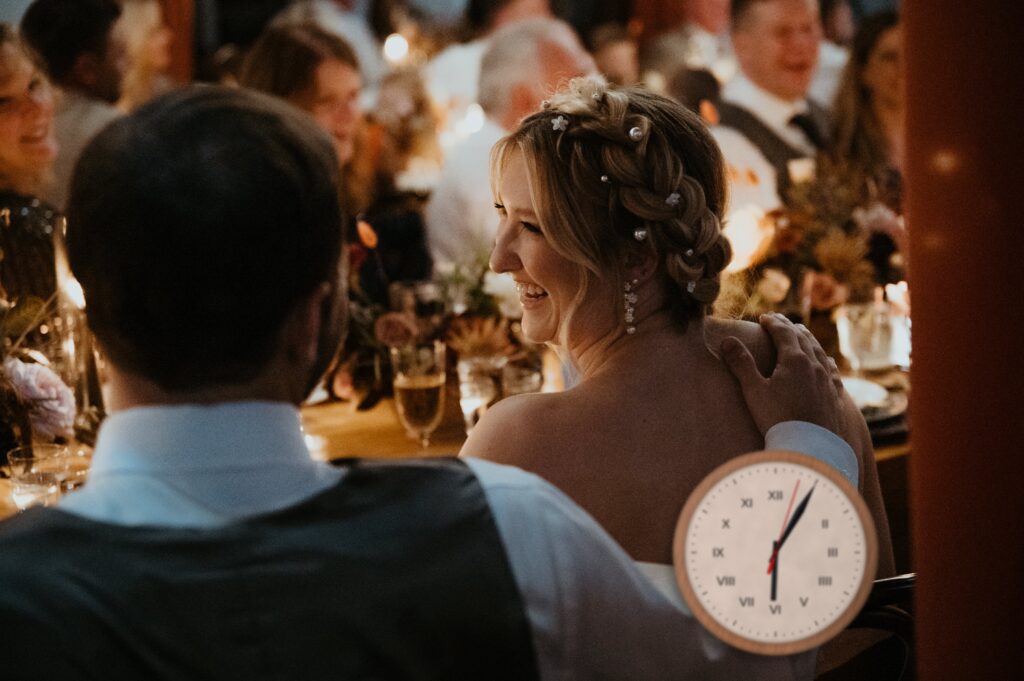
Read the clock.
6:05:03
